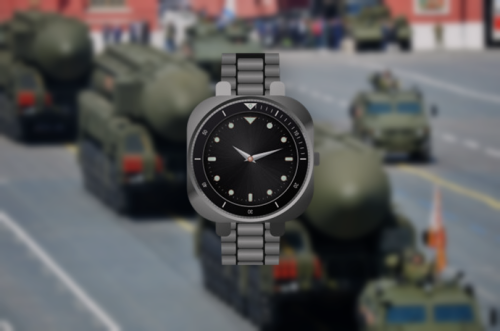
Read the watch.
10:12
